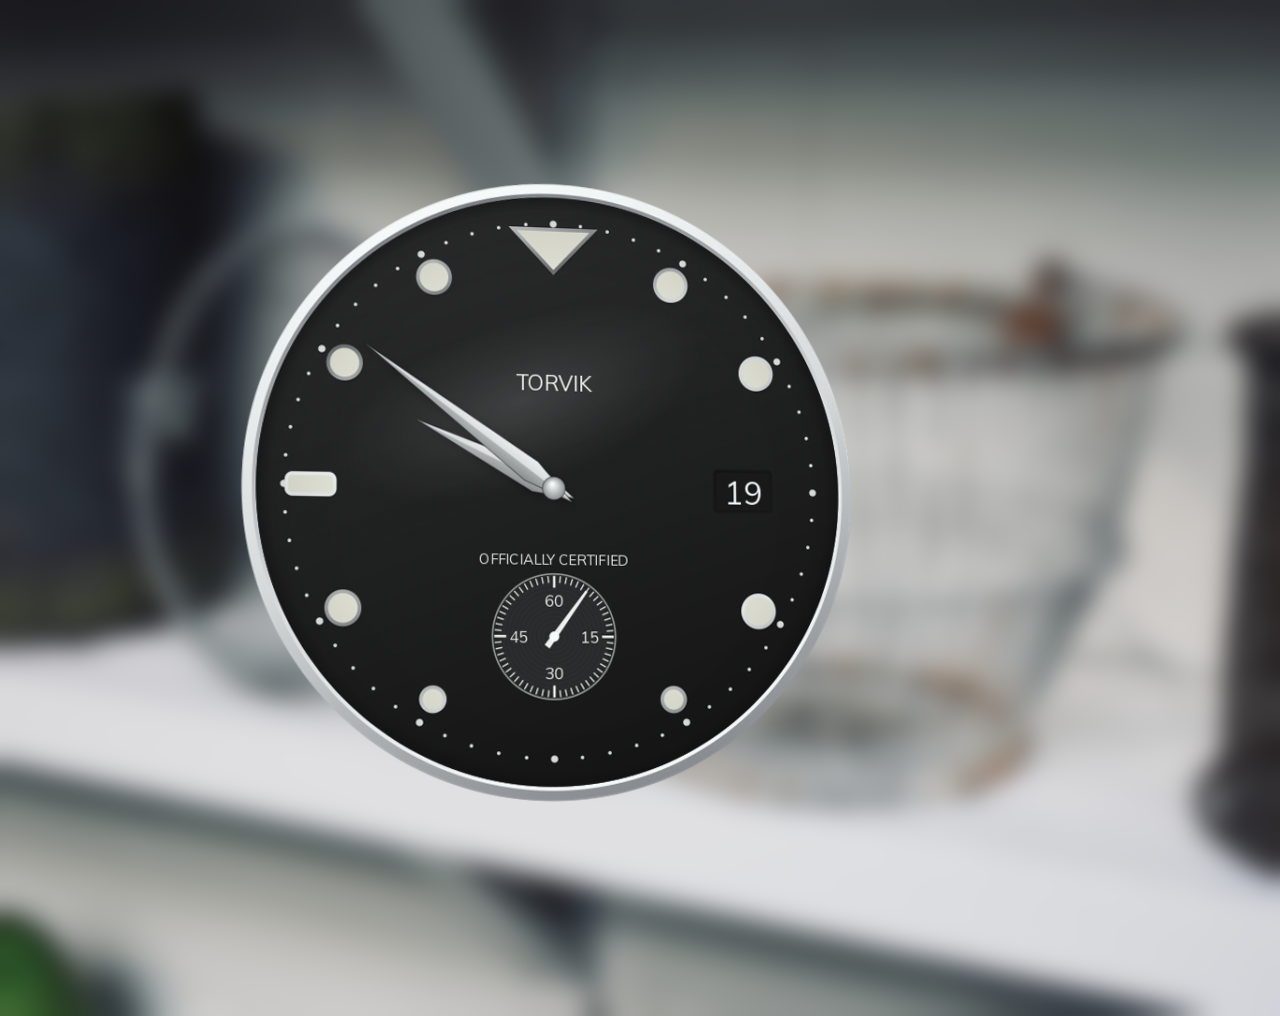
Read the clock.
9:51:06
